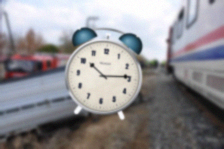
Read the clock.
10:14
